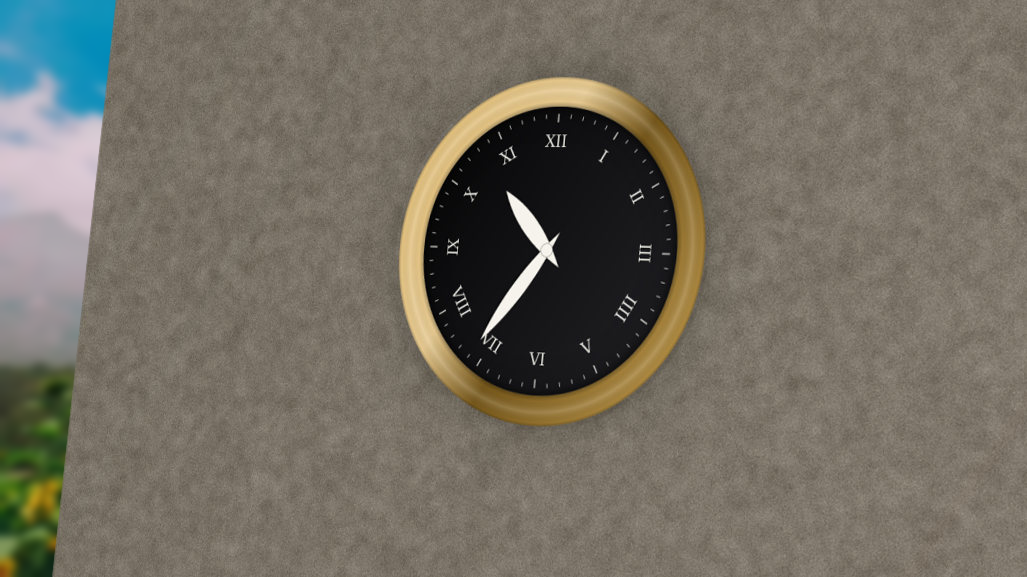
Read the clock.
10:36
